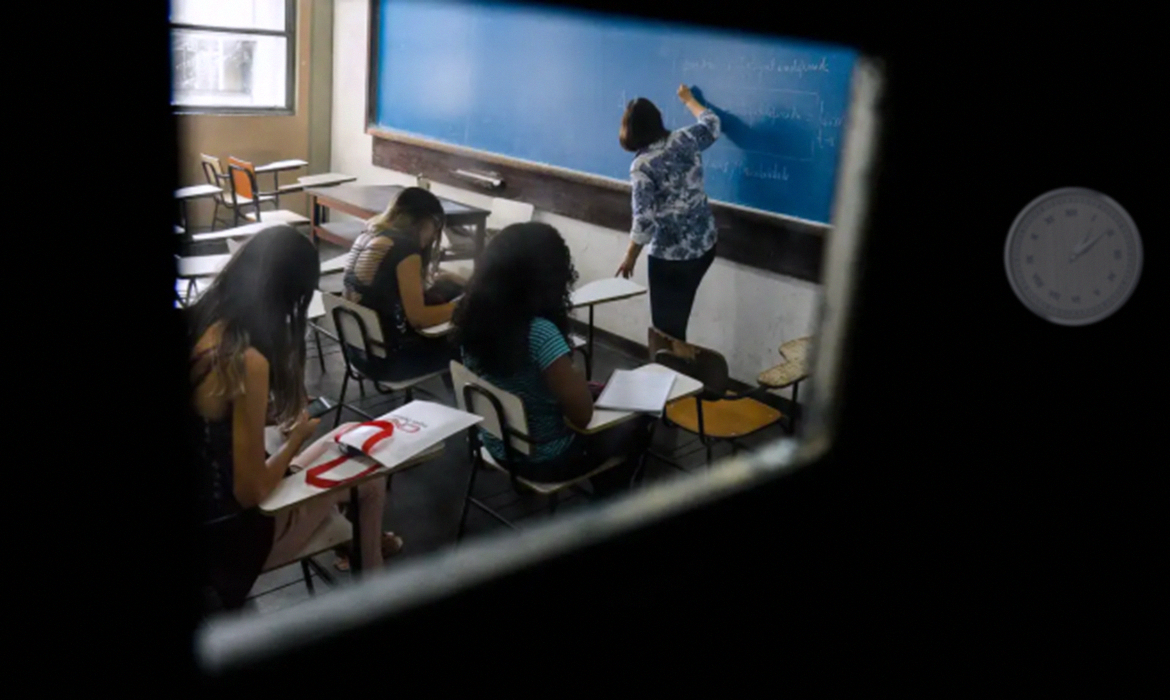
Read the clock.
1:09
